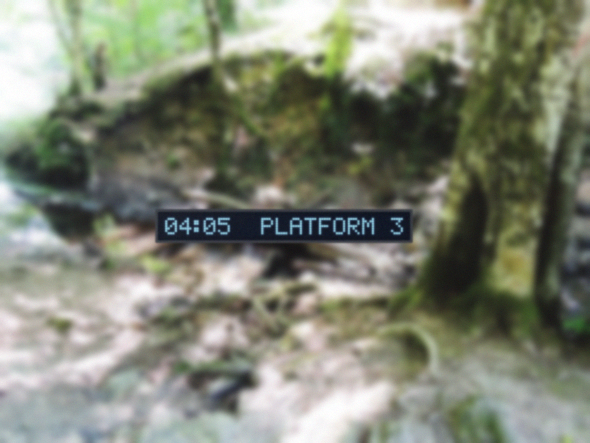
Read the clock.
4:05
